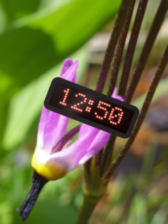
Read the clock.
12:50
